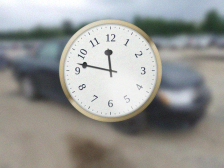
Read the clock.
11:47
